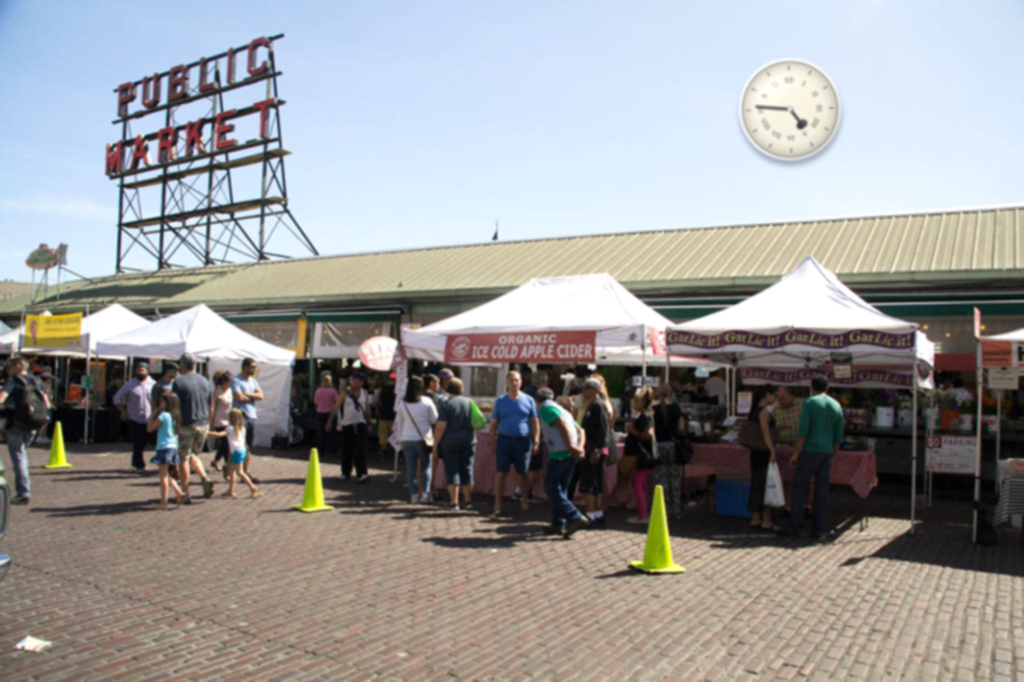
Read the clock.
4:46
